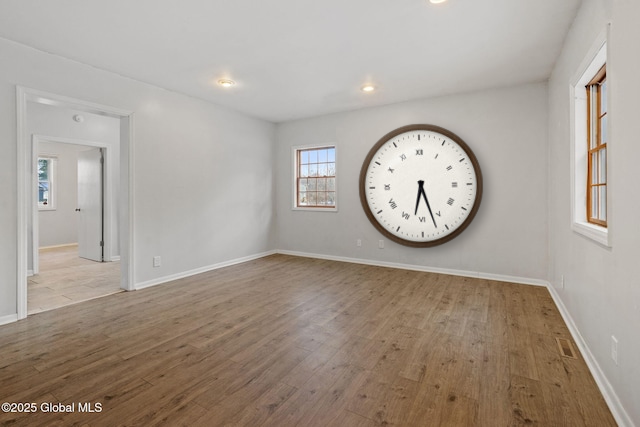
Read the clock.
6:27
